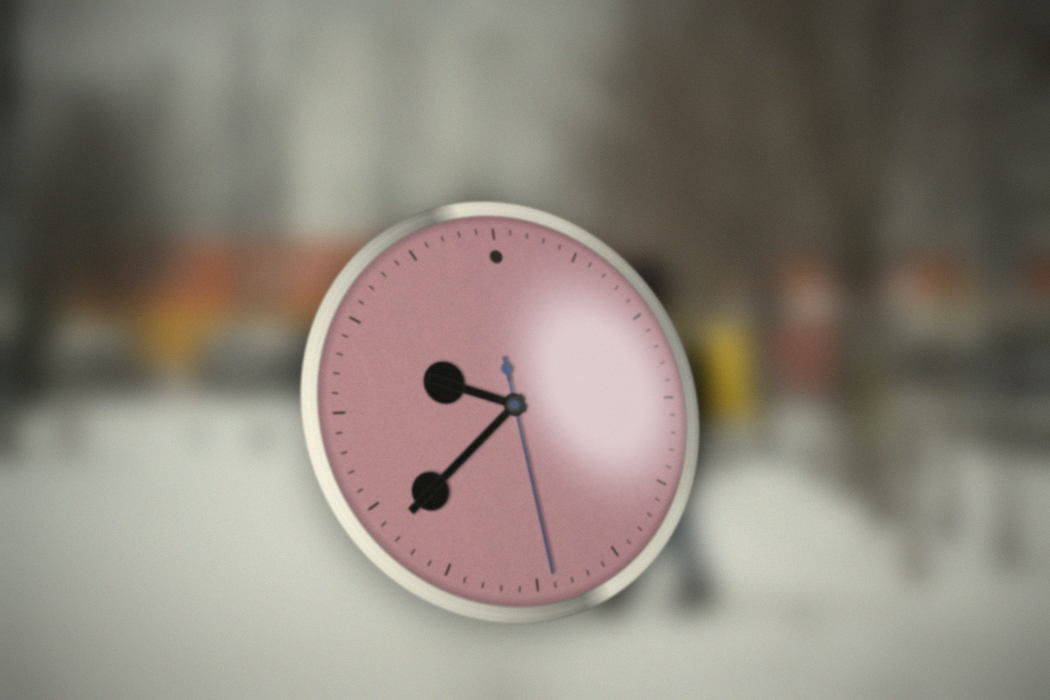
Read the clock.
9:38:29
